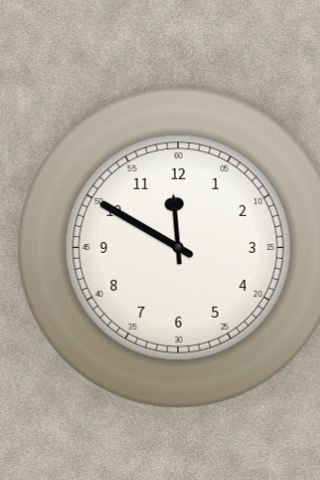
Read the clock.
11:50
